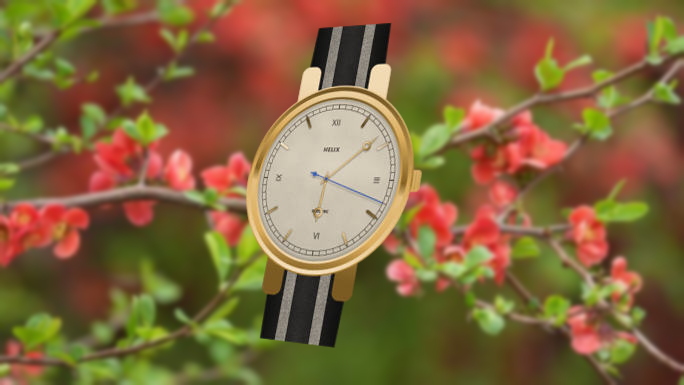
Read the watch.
6:08:18
